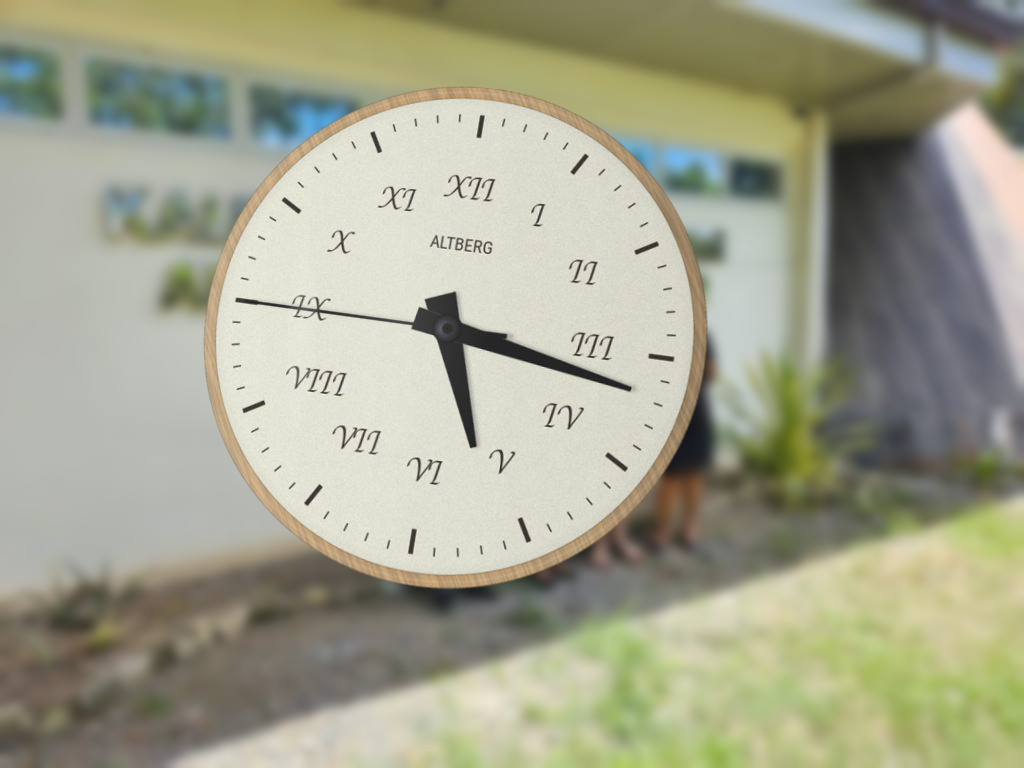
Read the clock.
5:16:45
